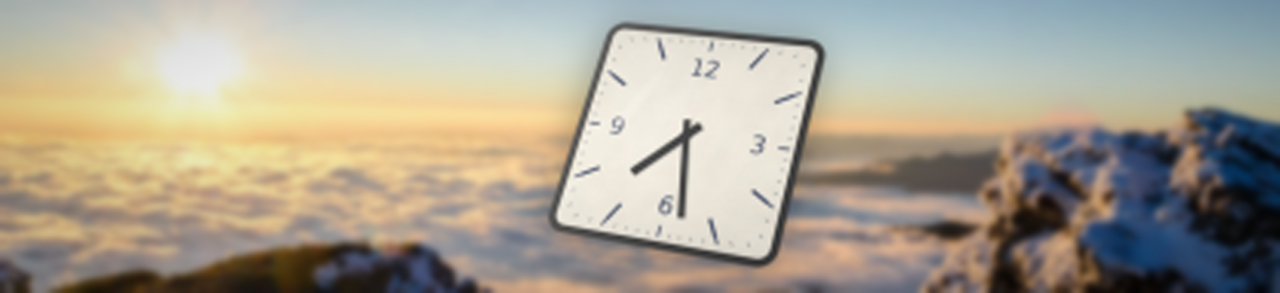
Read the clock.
7:28
